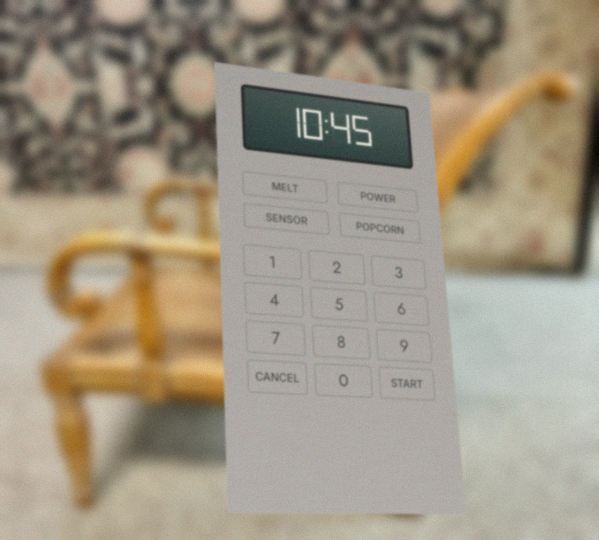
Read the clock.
10:45
